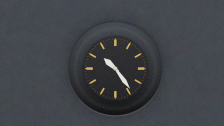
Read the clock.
10:24
